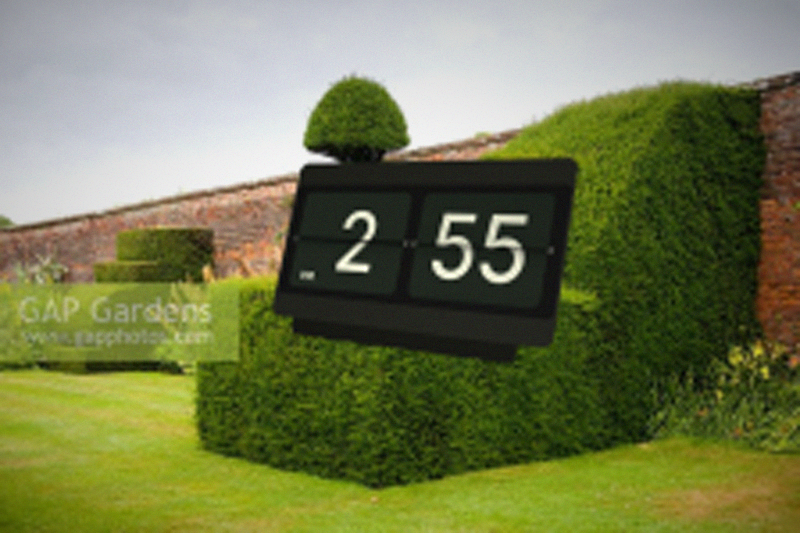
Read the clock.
2:55
